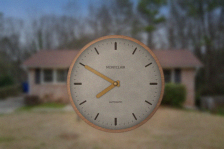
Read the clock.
7:50
